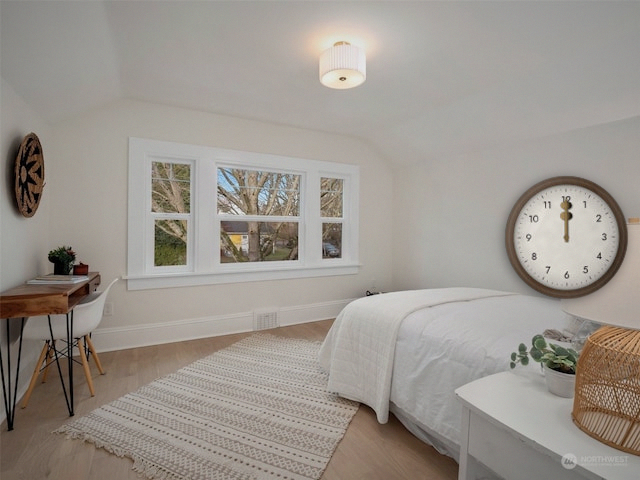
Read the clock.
12:00
